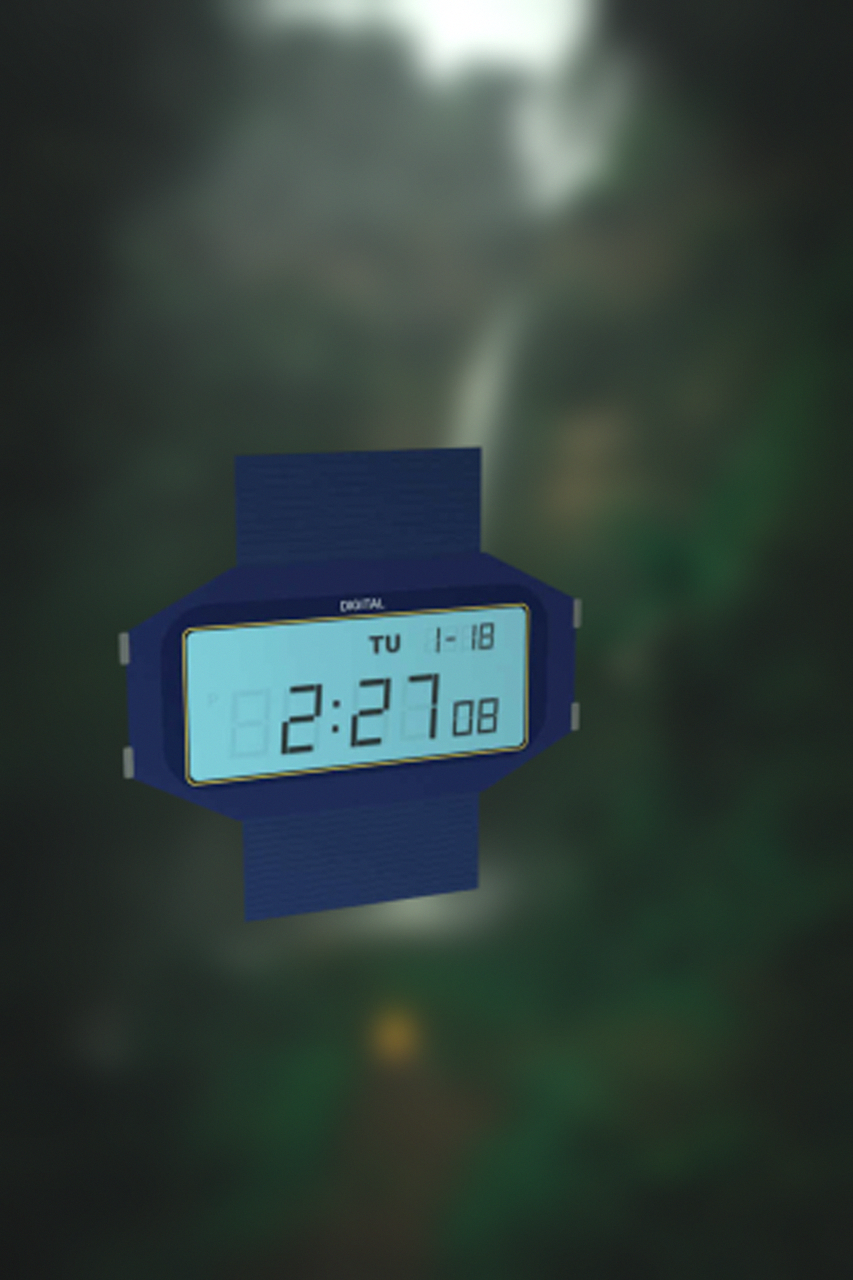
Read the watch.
2:27:08
